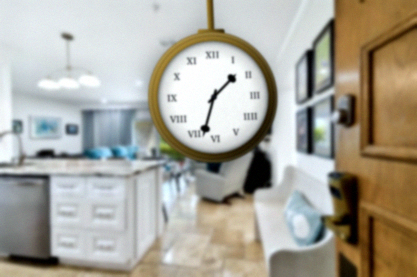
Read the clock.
1:33
